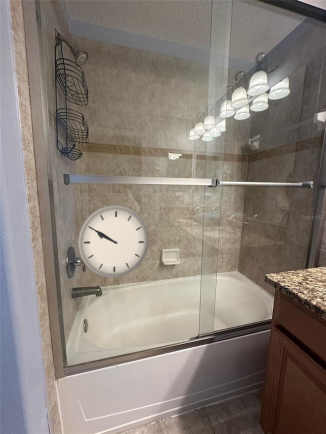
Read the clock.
9:50
